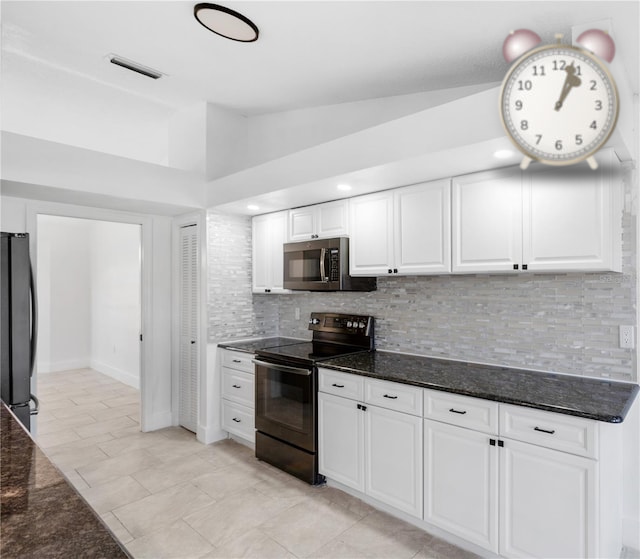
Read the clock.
1:03
